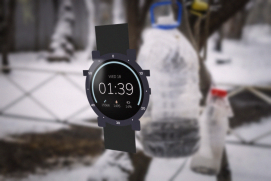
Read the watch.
1:39
